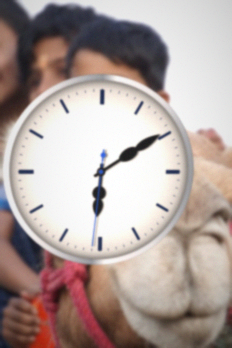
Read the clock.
6:09:31
